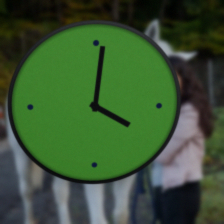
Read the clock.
4:01
